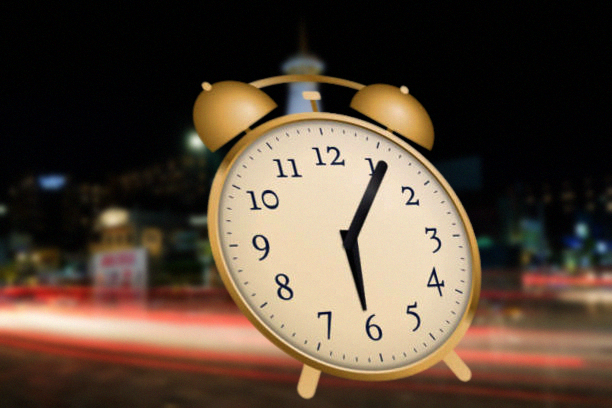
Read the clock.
6:06
